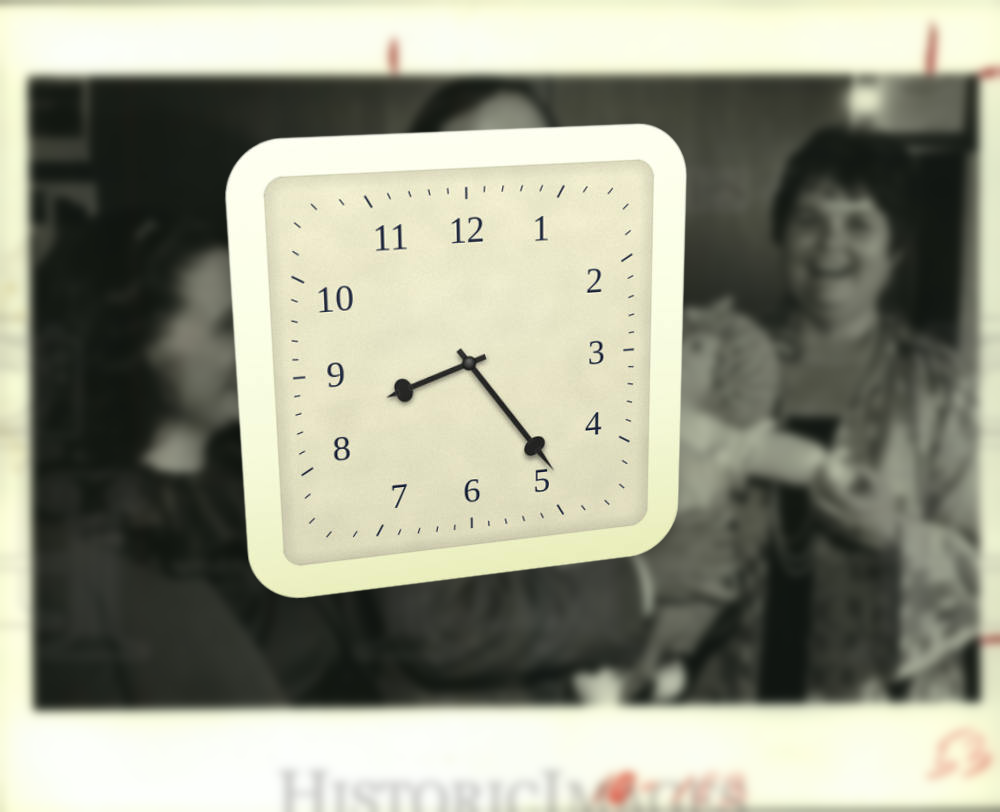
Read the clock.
8:24
